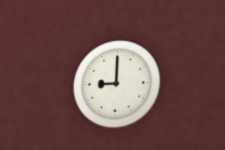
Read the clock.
9:00
